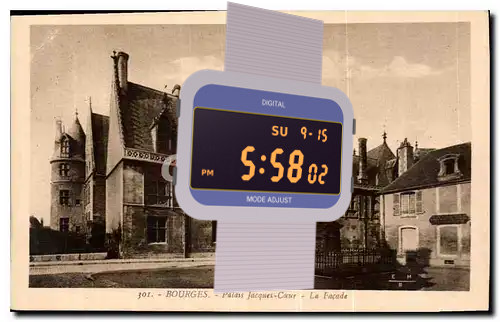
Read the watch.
5:58:02
